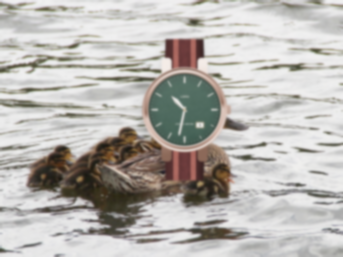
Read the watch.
10:32
